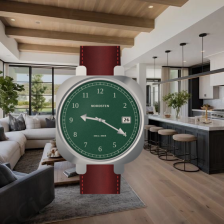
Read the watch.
9:20
